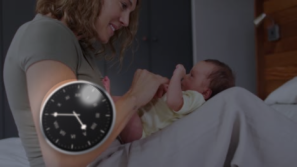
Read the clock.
4:45
